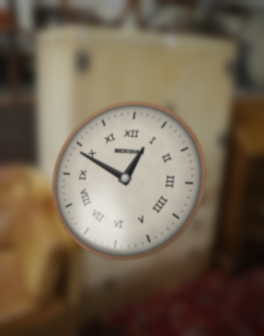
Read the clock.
12:49
